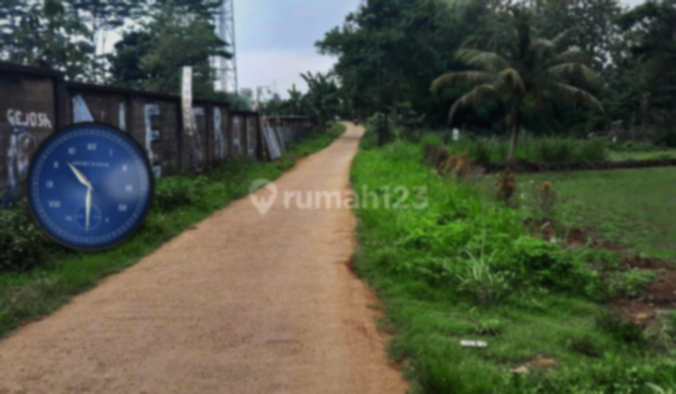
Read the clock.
10:30
